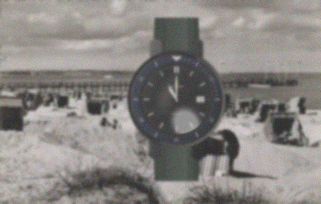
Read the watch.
11:00
